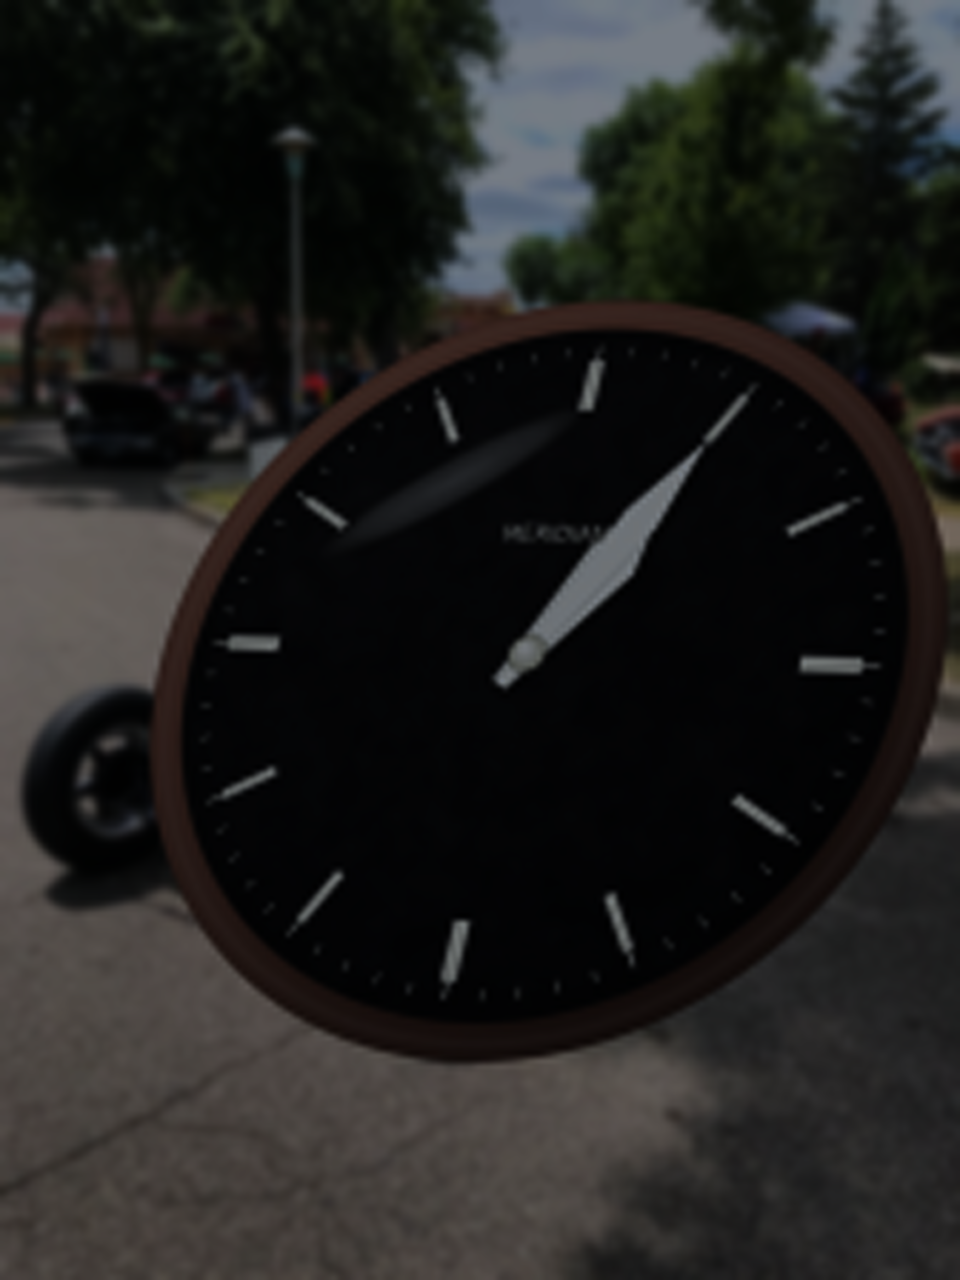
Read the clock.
1:05
